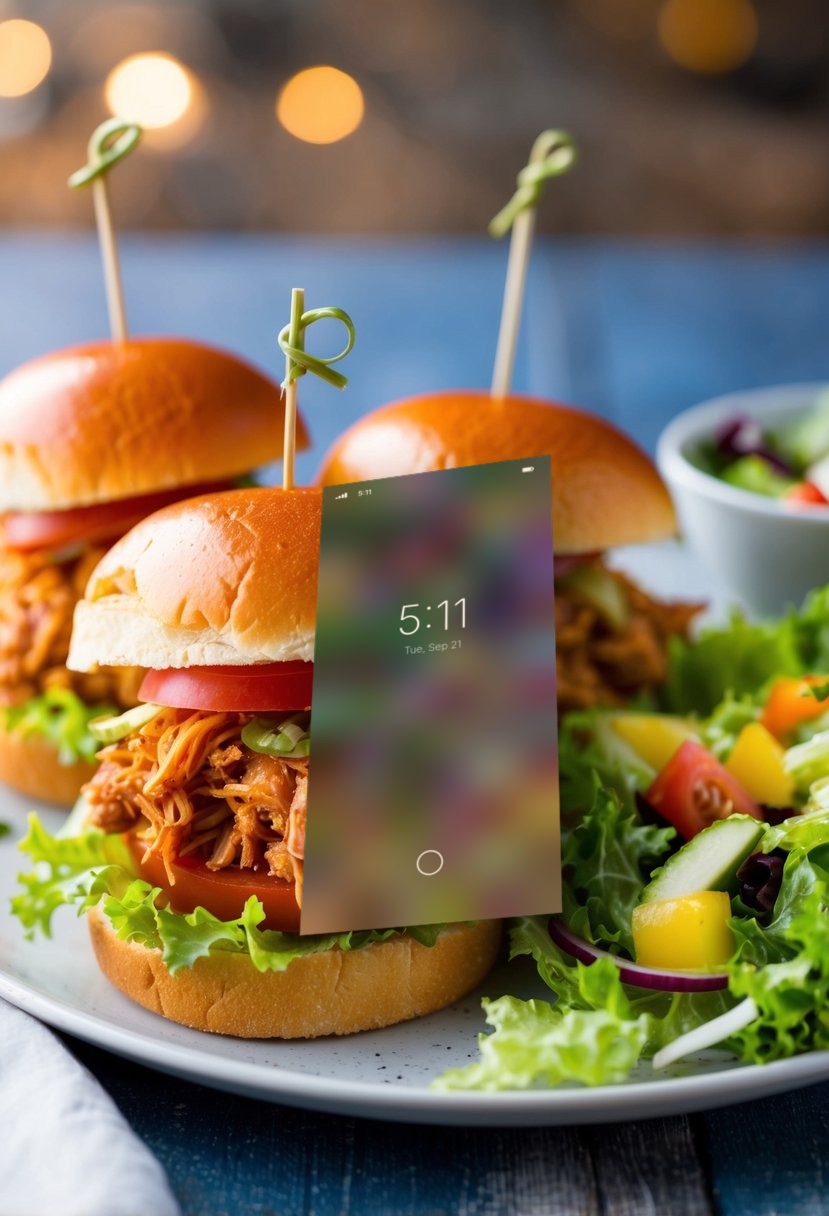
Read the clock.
5:11
